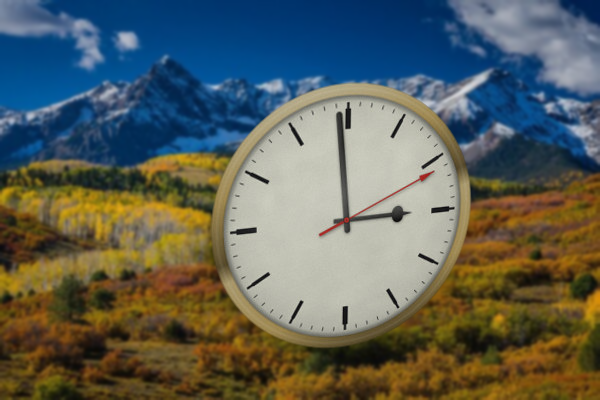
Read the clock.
2:59:11
